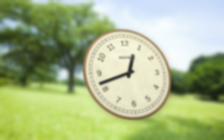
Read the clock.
12:42
